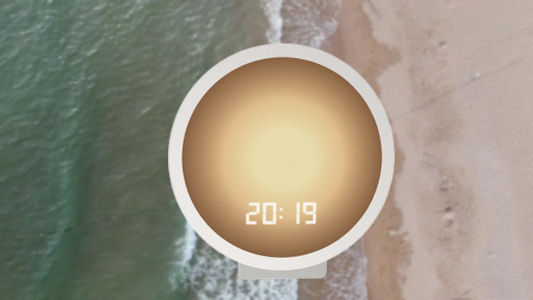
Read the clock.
20:19
